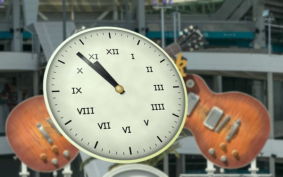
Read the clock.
10:53
